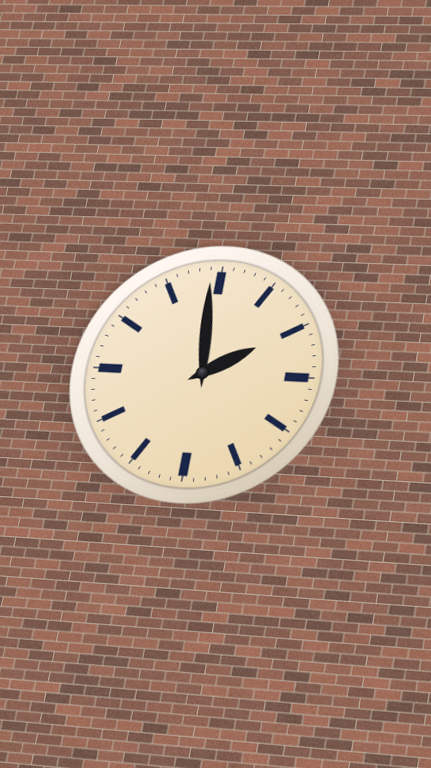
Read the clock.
1:59
